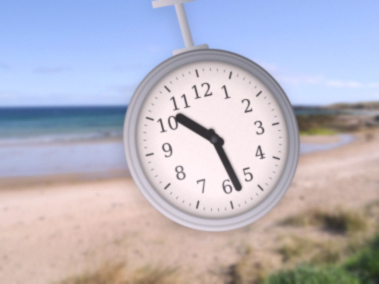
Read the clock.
10:28
